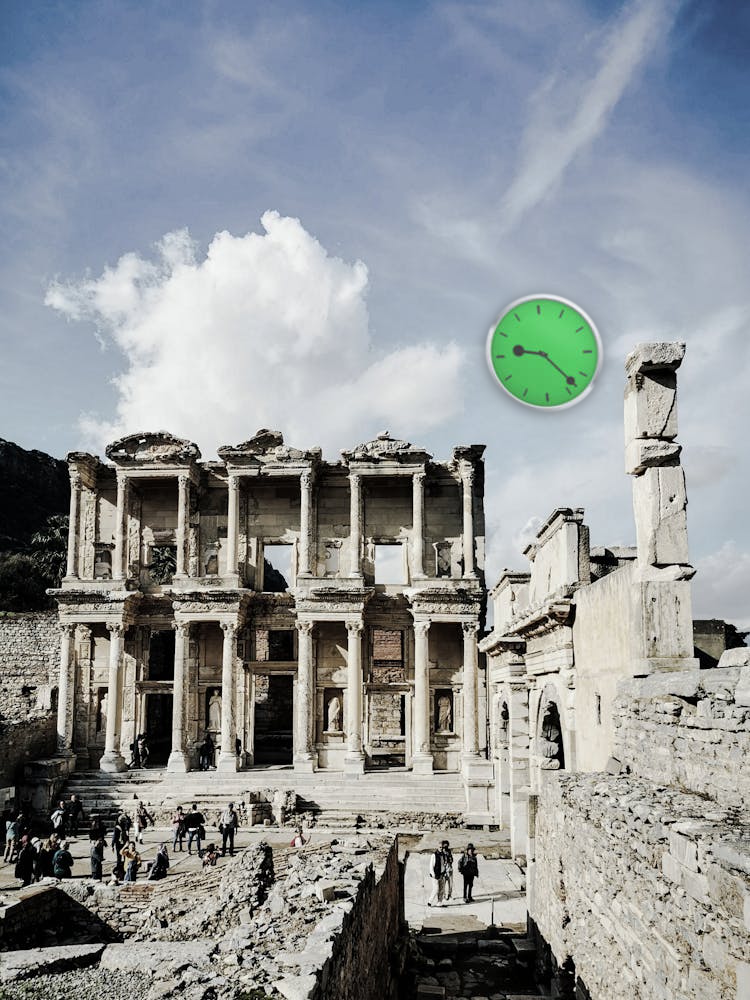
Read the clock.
9:23
